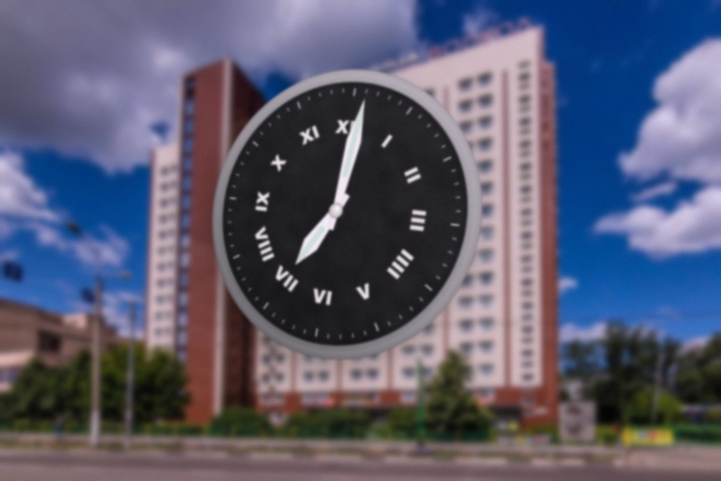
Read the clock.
7:01
